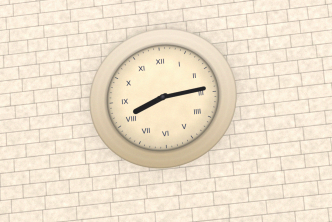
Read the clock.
8:14
